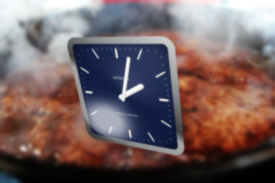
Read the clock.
2:03
